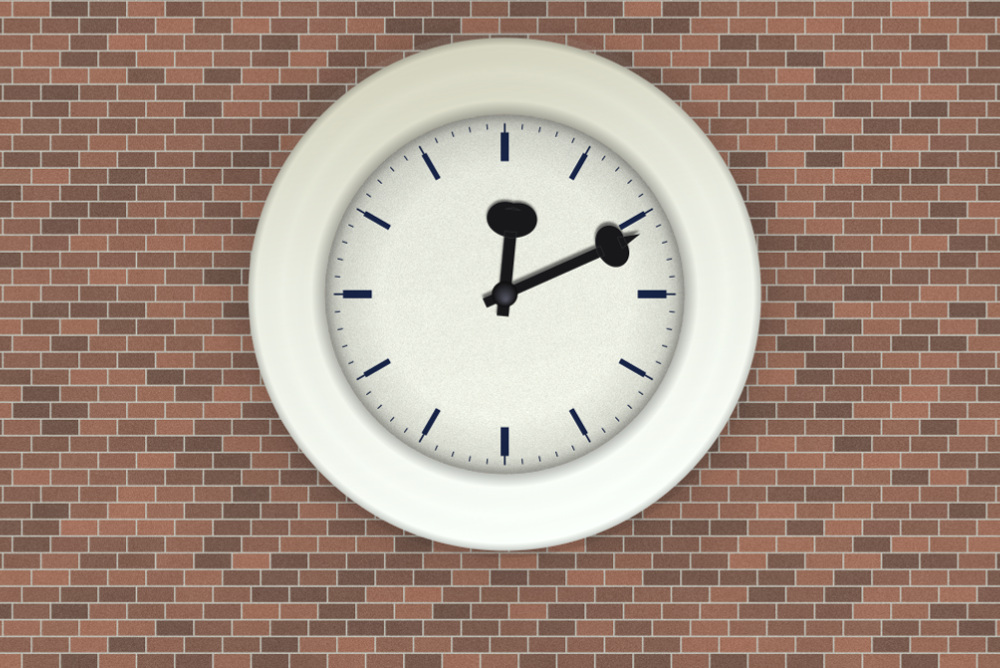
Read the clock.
12:11
